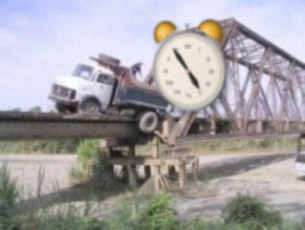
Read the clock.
4:54
